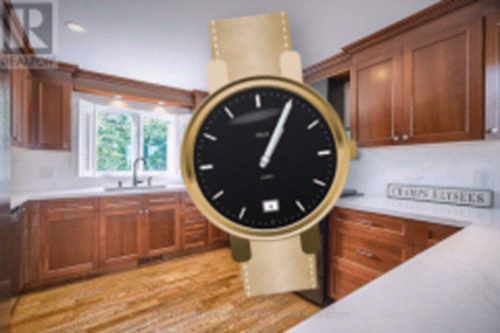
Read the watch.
1:05
